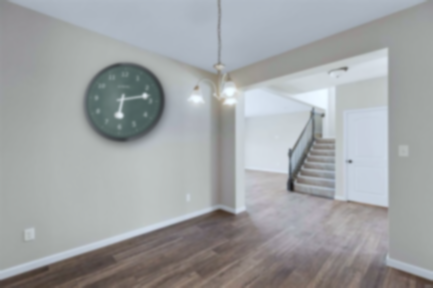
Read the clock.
6:13
